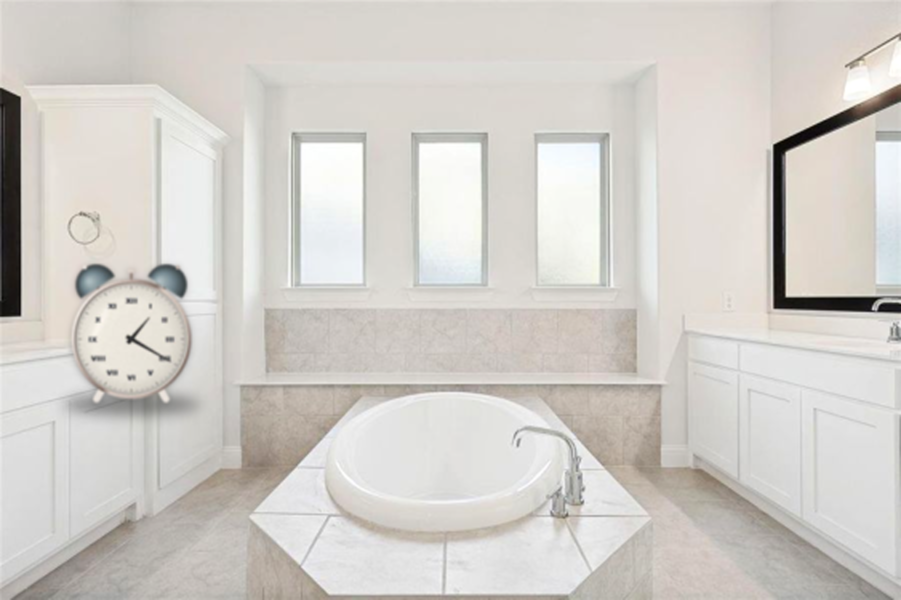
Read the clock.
1:20
